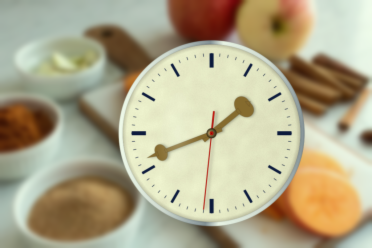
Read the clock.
1:41:31
